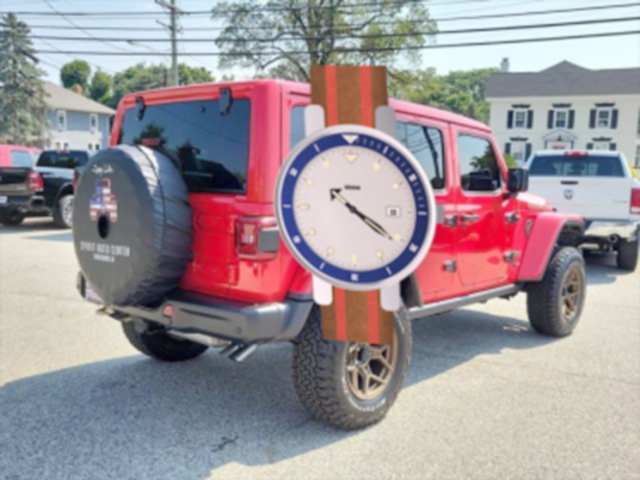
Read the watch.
10:21
